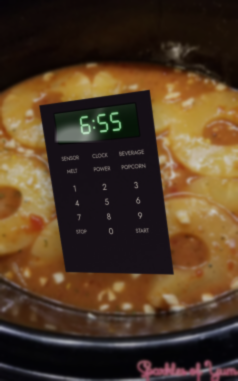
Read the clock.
6:55
